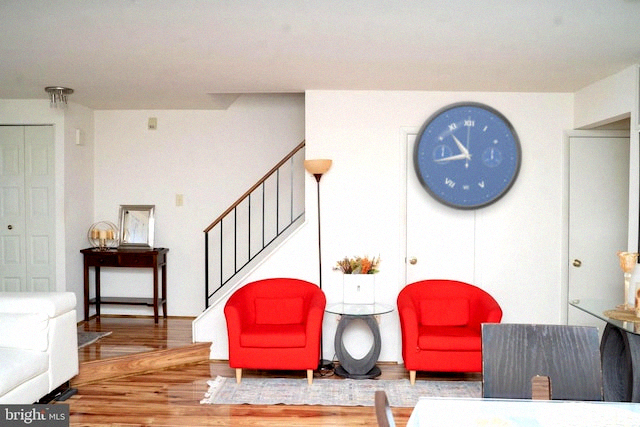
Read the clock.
10:43
